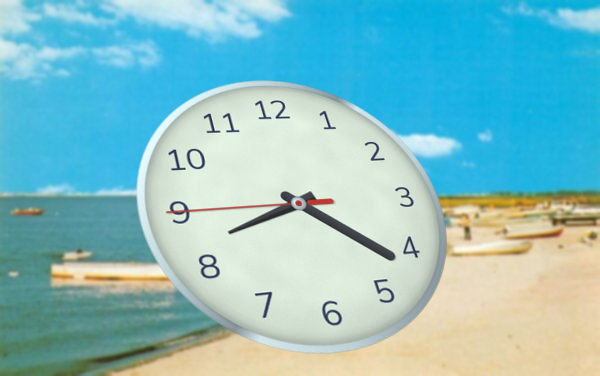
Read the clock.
8:21:45
